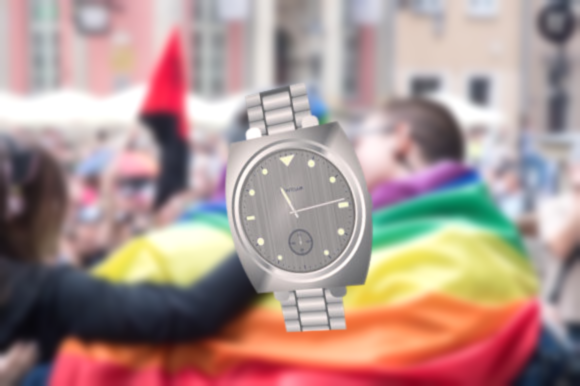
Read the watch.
11:14
